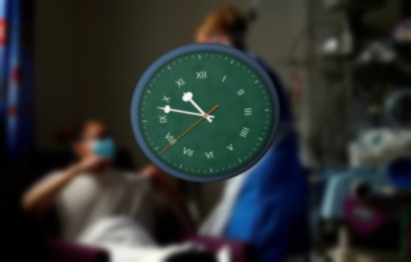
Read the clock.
10:47:39
